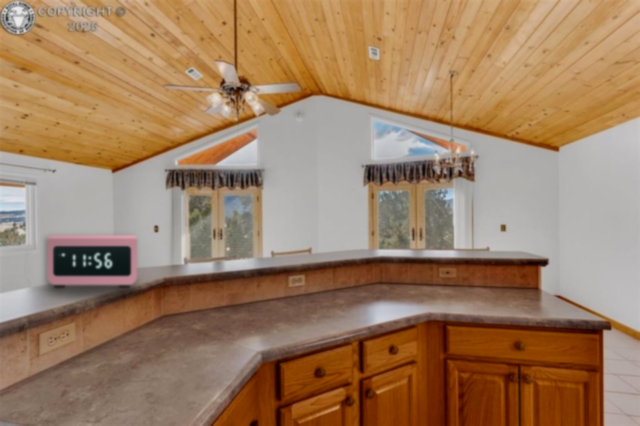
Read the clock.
11:56
